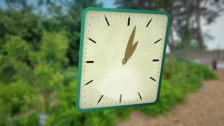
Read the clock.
1:02
